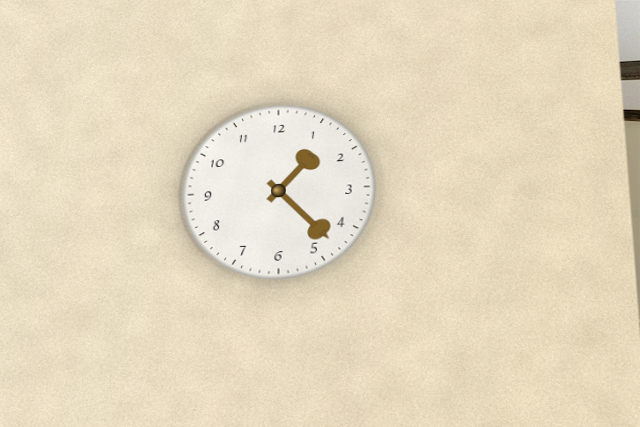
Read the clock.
1:23
